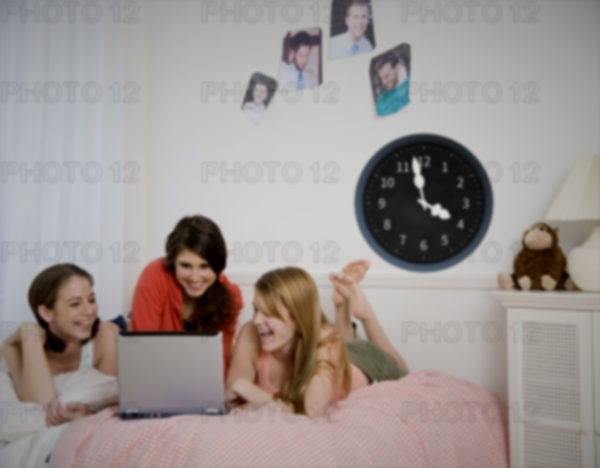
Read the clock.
3:58
